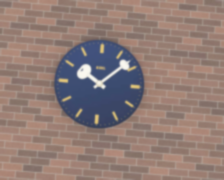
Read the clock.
10:08
